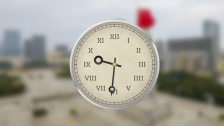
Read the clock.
9:31
